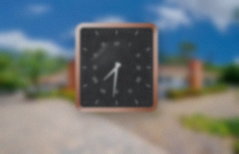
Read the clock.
7:31
